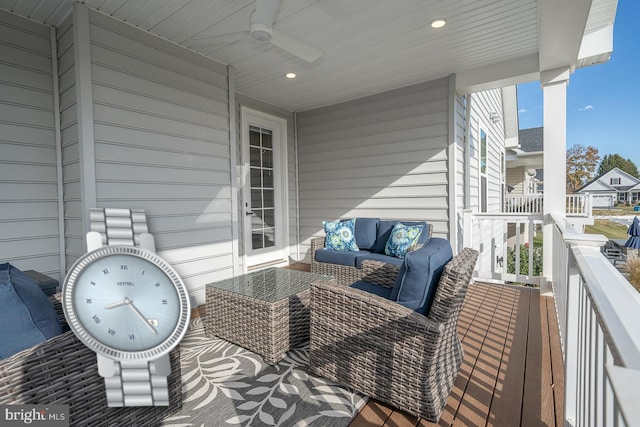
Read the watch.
8:24
